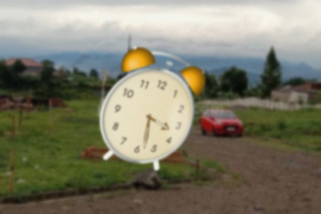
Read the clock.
3:28
